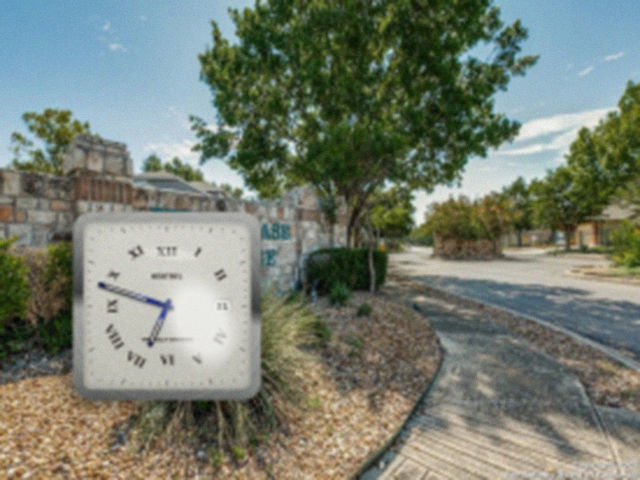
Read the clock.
6:48
